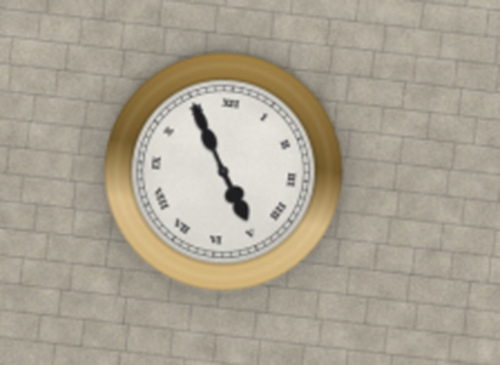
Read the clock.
4:55
